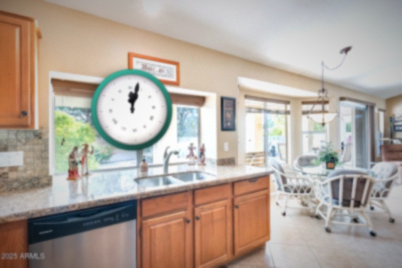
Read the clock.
12:03
